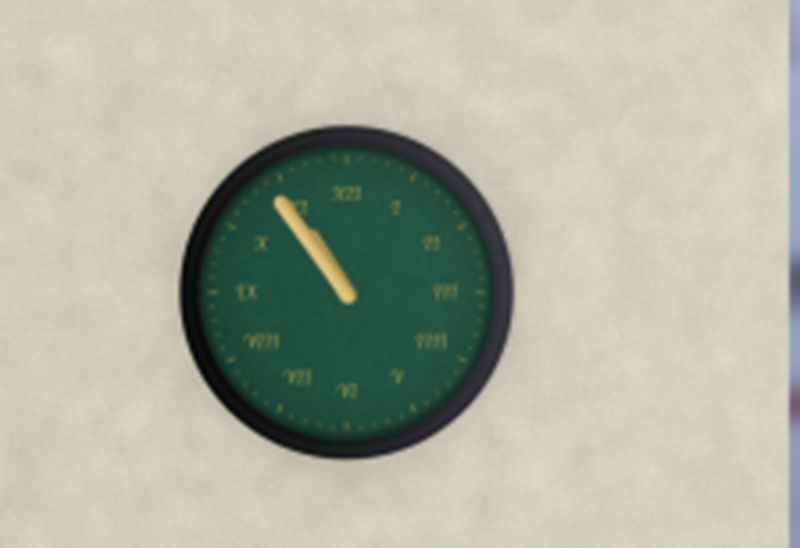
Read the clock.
10:54
